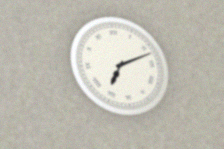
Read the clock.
7:12
